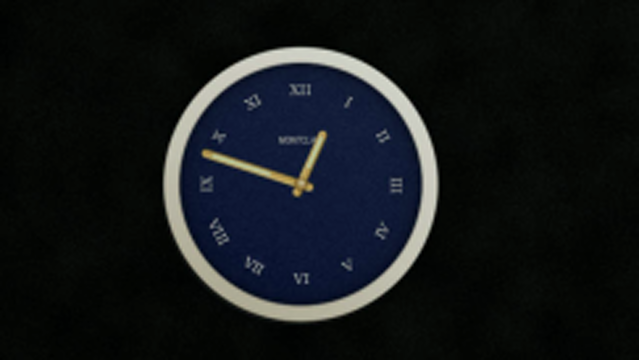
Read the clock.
12:48
